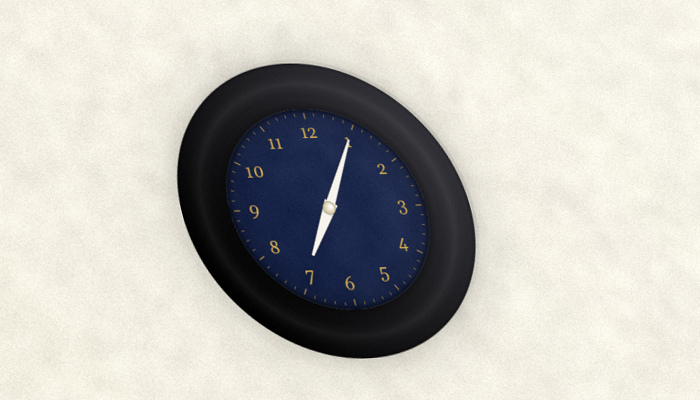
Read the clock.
7:05
